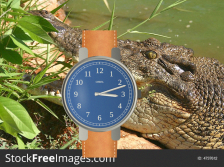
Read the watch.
3:12
